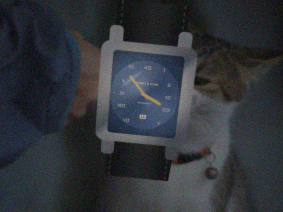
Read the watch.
3:53
